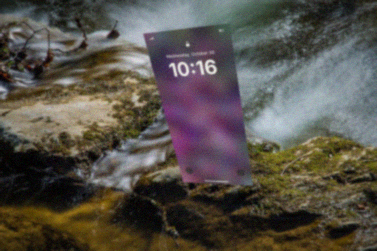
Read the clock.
10:16
